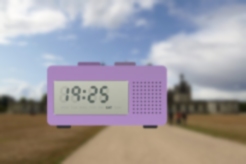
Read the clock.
19:25
